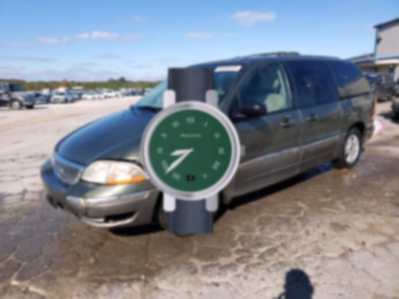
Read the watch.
8:38
